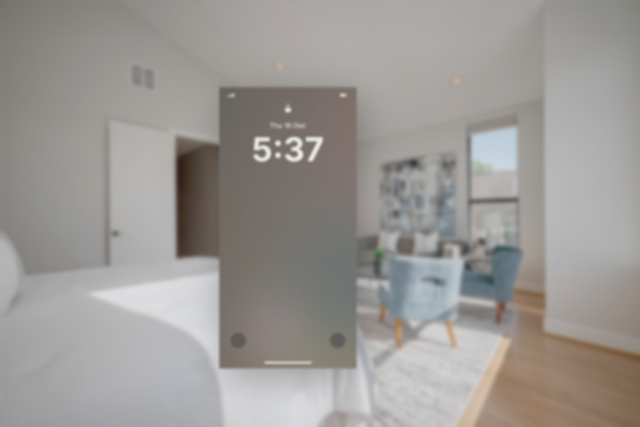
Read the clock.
5:37
